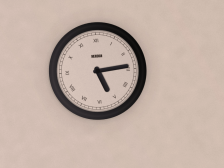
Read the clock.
5:14
